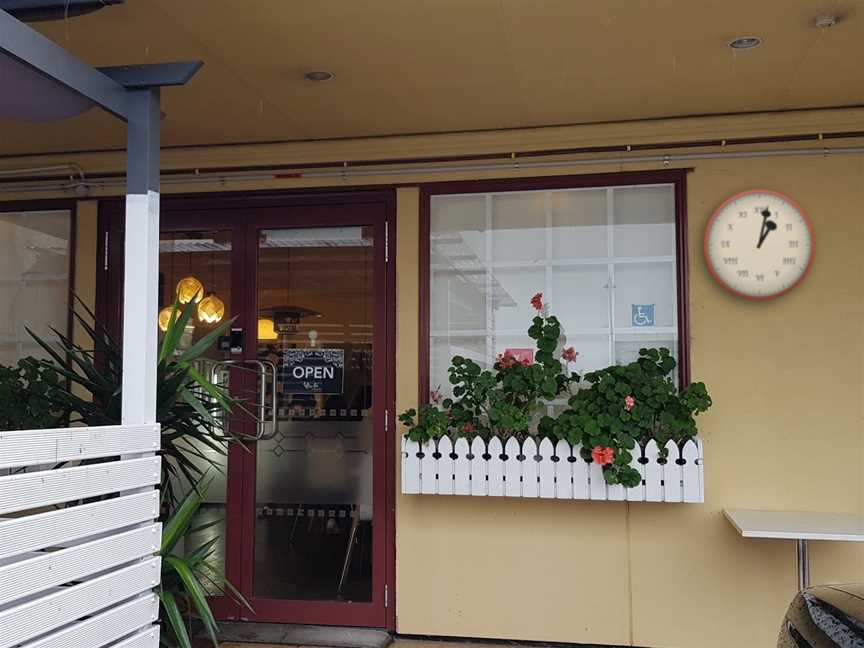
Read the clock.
1:02
